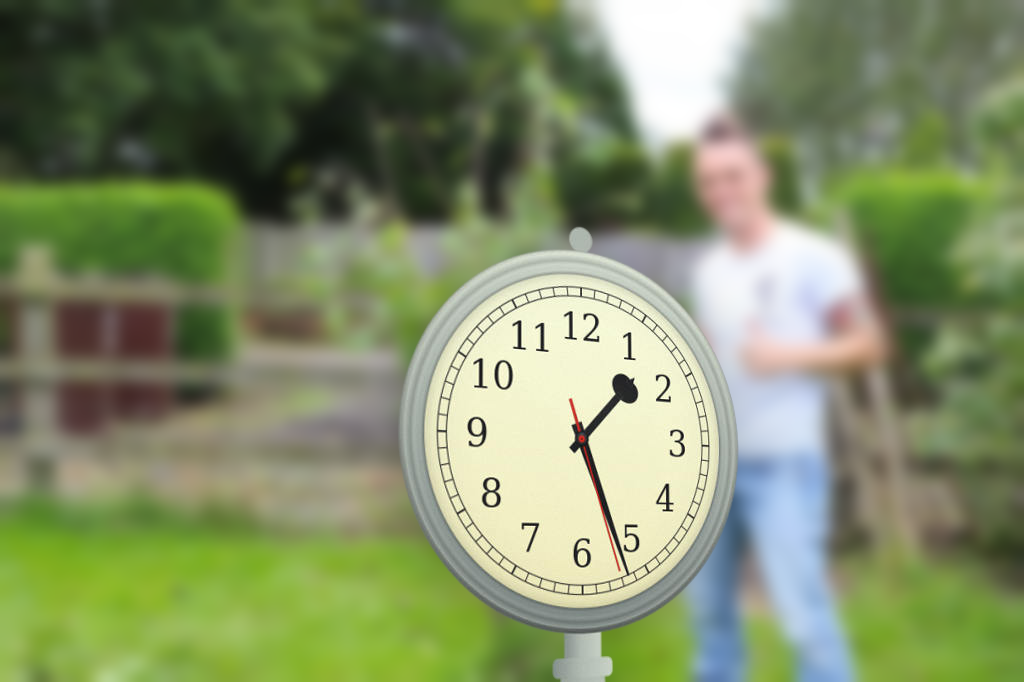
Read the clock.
1:26:27
